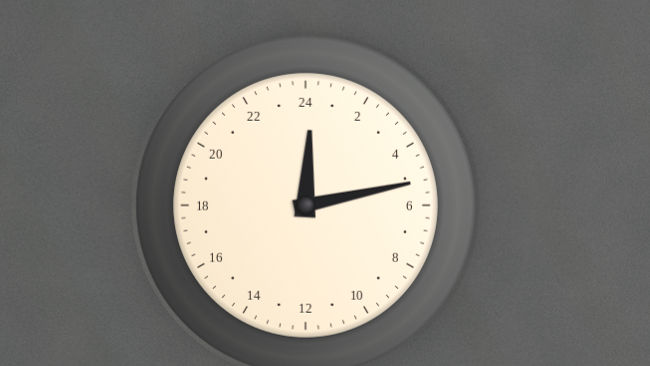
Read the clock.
0:13
